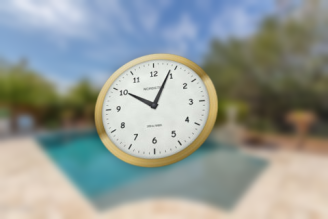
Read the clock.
10:04
